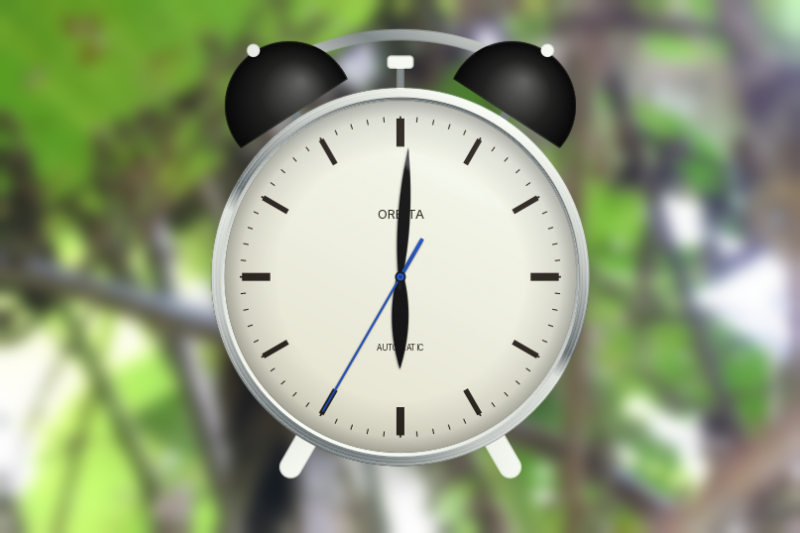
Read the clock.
6:00:35
